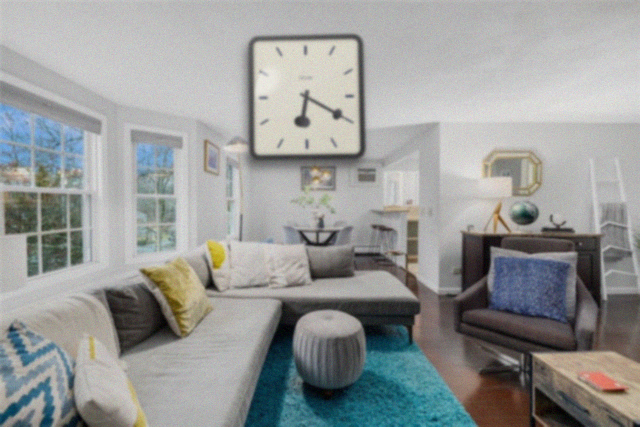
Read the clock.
6:20
